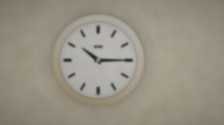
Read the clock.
10:15
